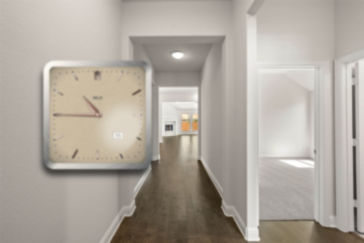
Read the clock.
10:45
